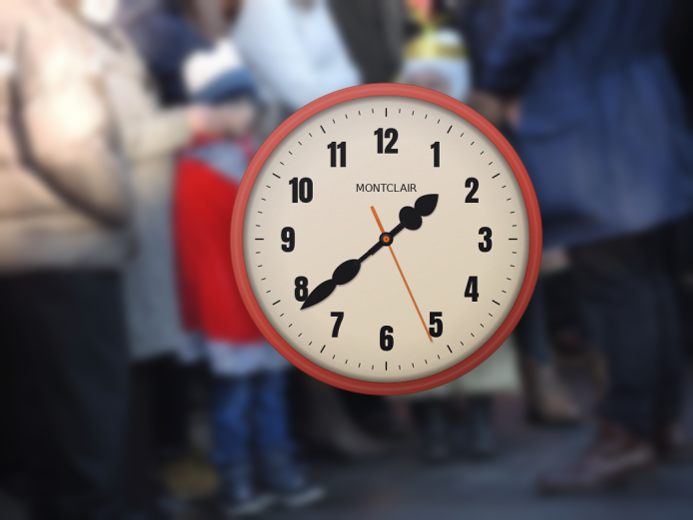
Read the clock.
1:38:26
